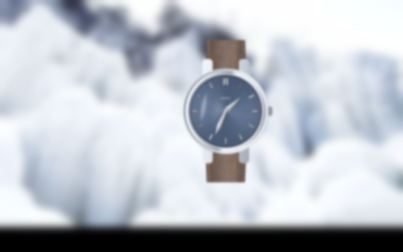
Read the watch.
1:34
